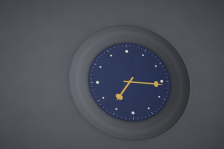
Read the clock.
7:16
